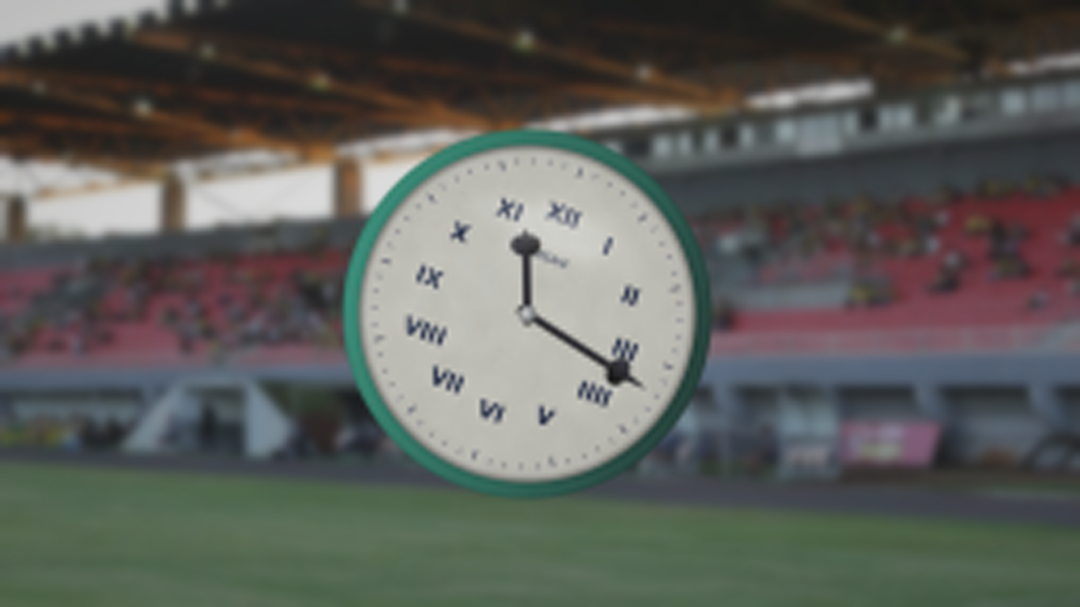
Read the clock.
11:17
